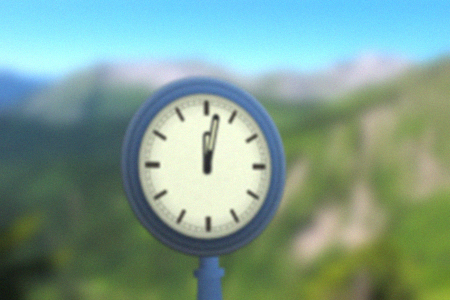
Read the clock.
12:02
